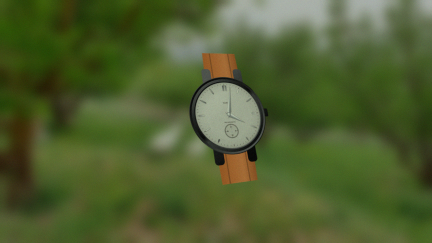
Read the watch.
4:02
